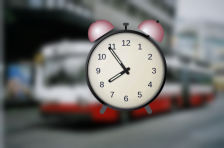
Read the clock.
7:54
